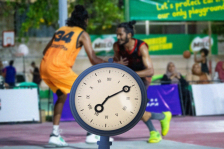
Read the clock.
7:10
